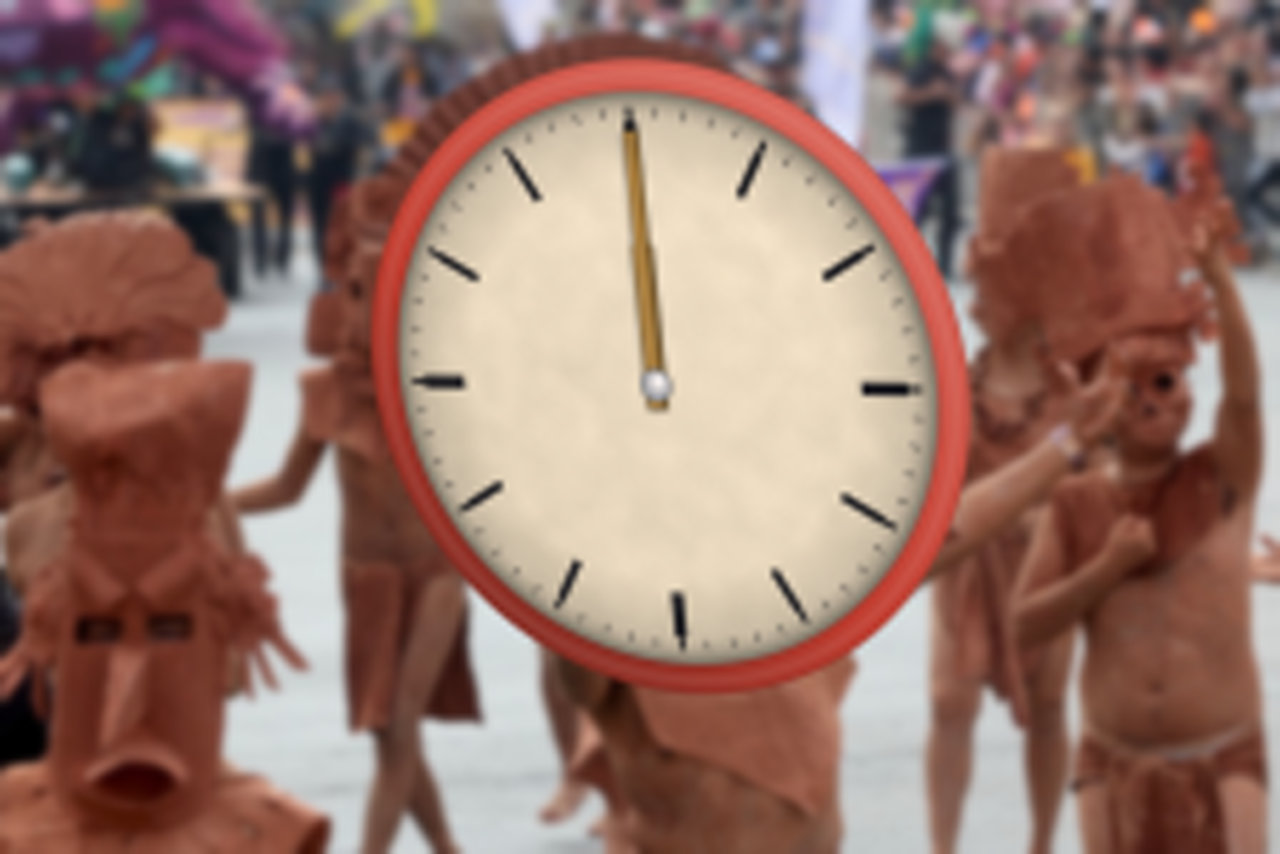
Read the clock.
12:00
